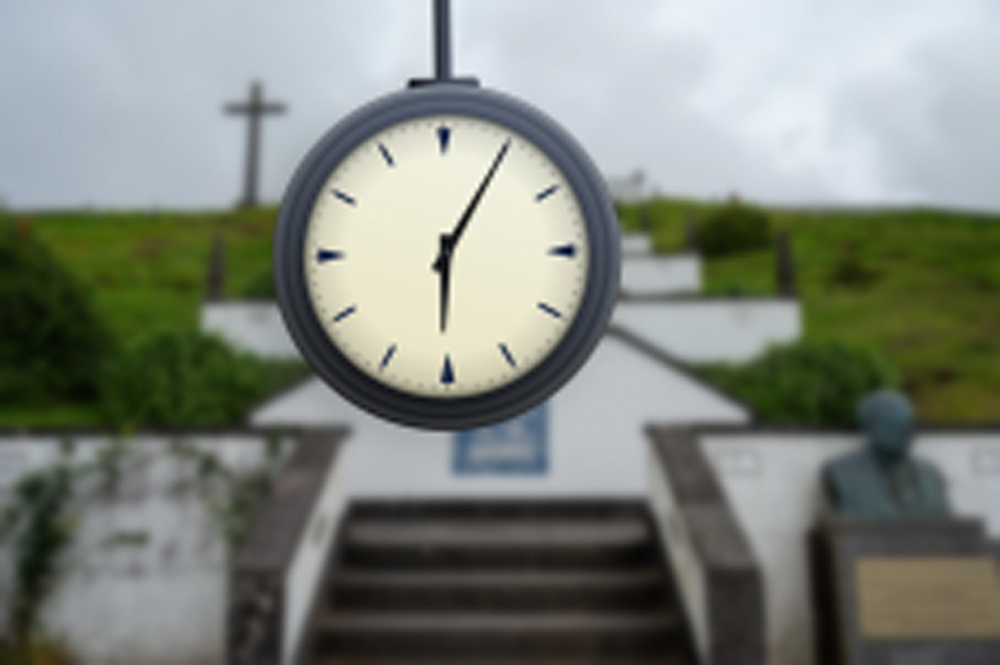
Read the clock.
6:05
